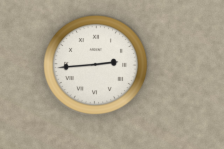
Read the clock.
2:44
